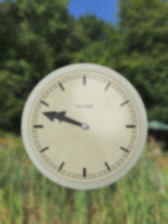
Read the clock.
9:48
